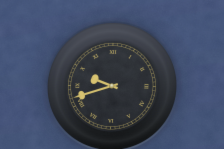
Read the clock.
9:42
